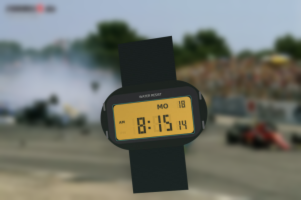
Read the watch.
8:15:14
